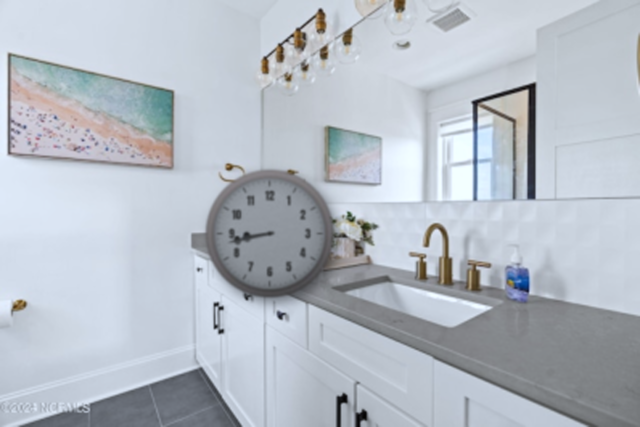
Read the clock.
8:43
